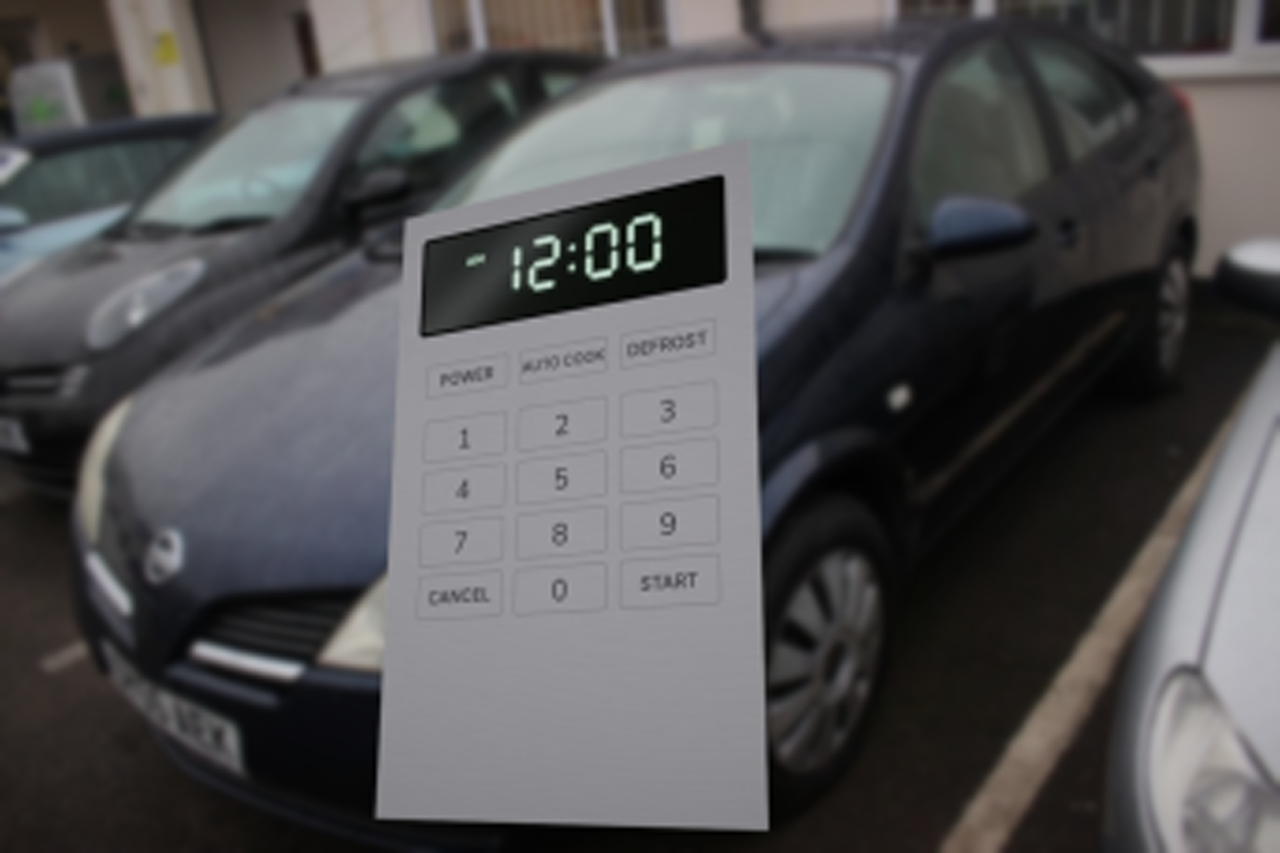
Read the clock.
12:00
